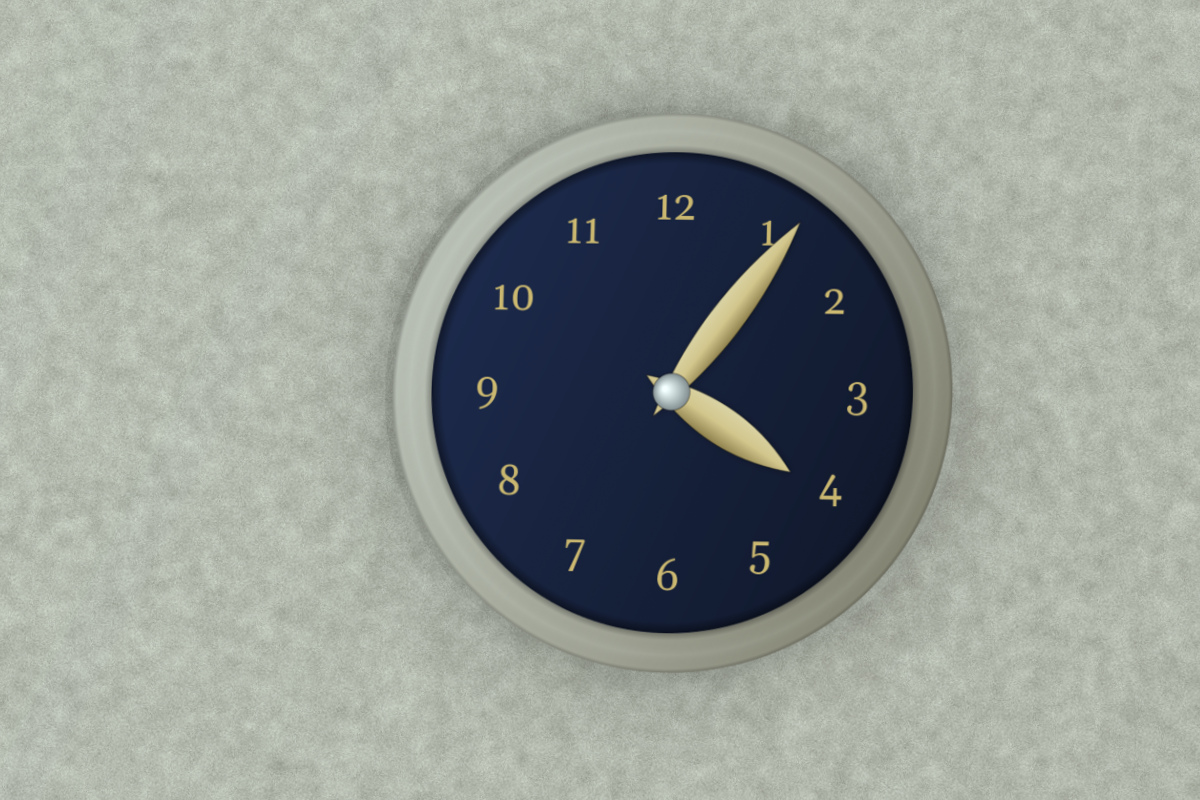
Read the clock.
4:06
